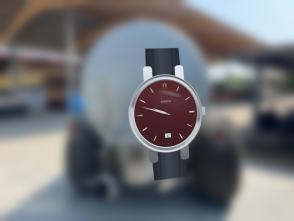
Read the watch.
9:48
